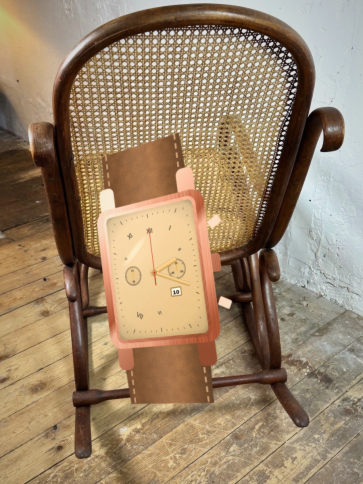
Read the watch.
2:19
